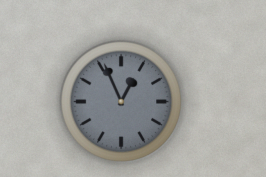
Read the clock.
12:56
